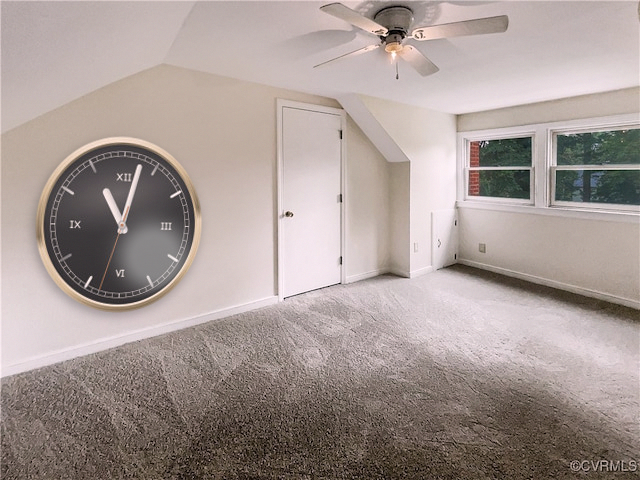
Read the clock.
11:02:33
